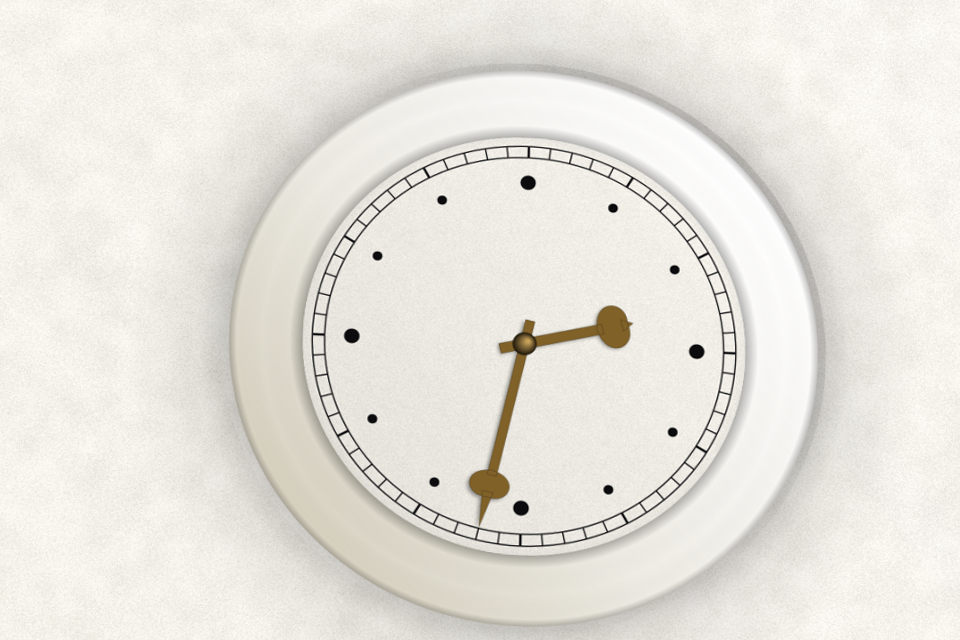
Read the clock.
2:32
